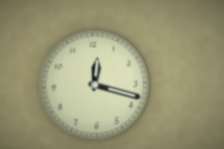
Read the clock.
12:18
